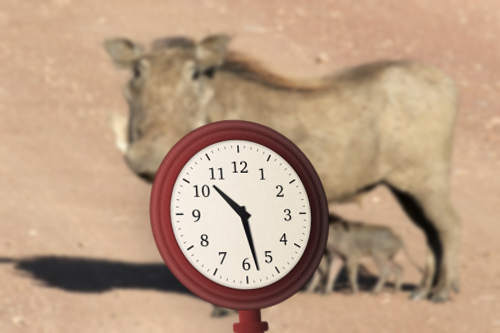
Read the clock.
10:28
